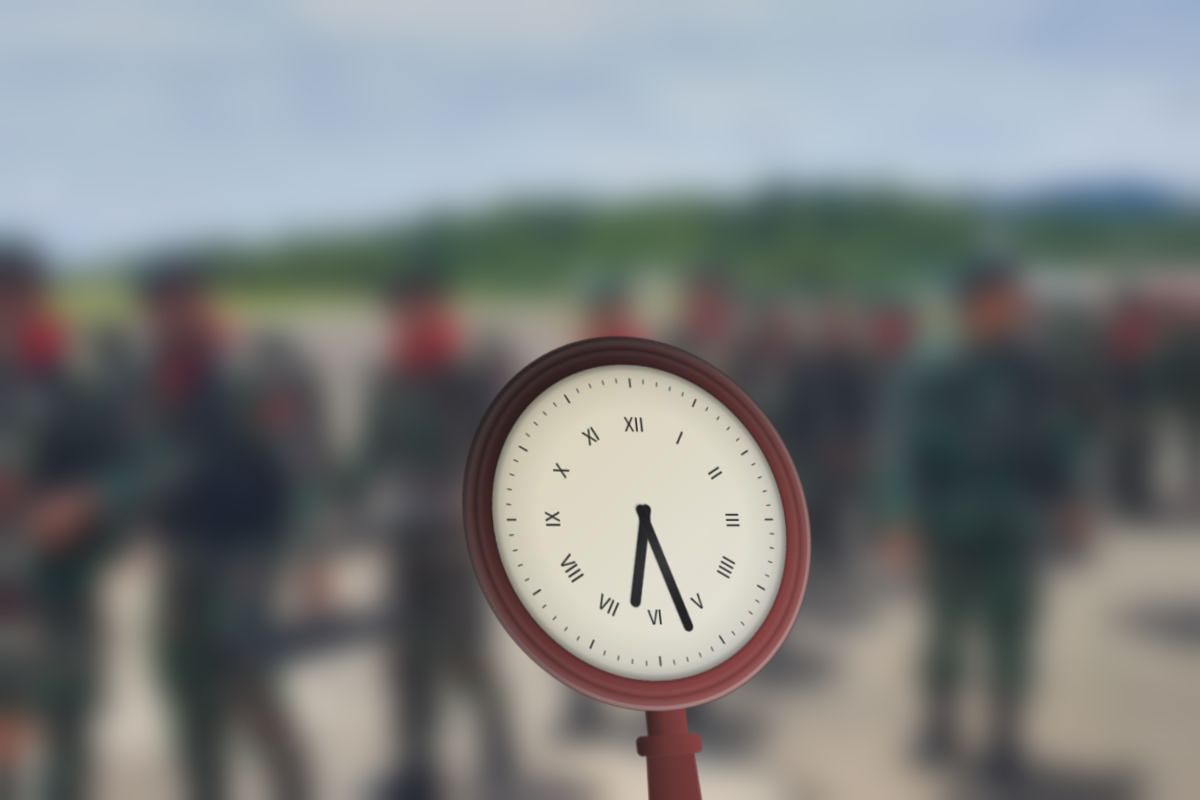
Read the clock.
6:27
